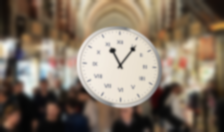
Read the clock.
11:06
